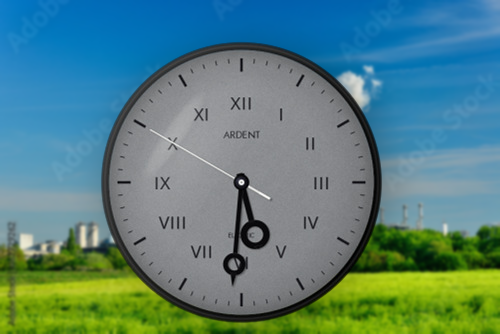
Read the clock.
5:30:50
